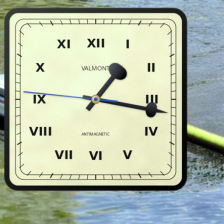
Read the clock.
1:16:46
